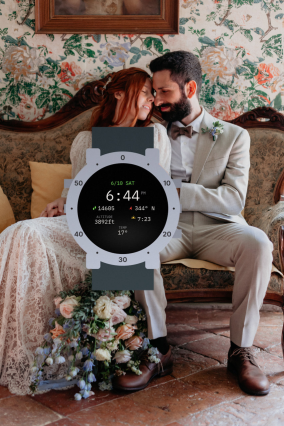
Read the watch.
6:44
